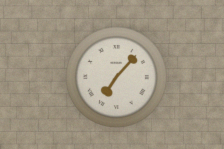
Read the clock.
7:07
